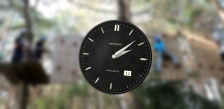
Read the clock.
2:08
